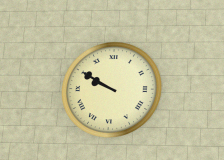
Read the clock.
9:50
